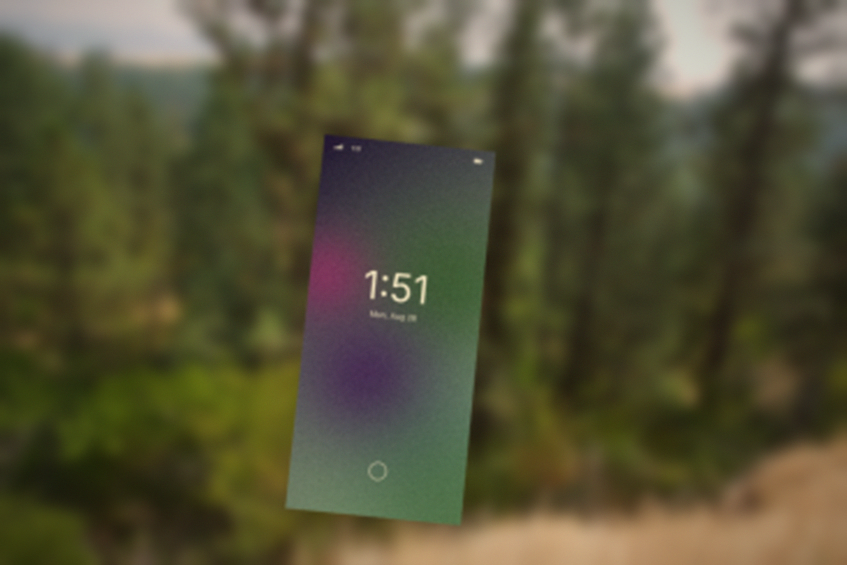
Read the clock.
1:51
